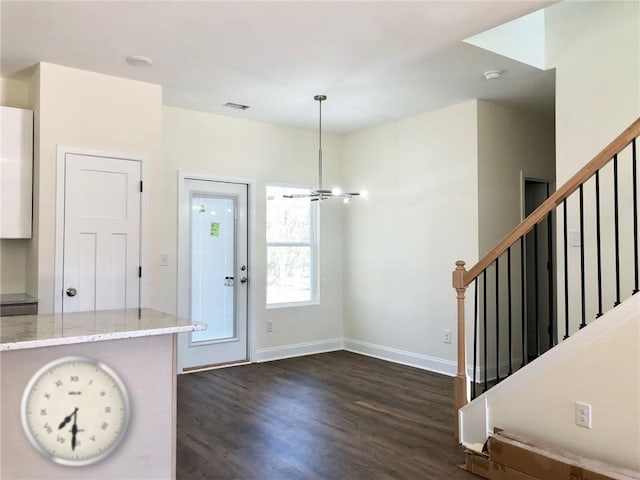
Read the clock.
7:31
